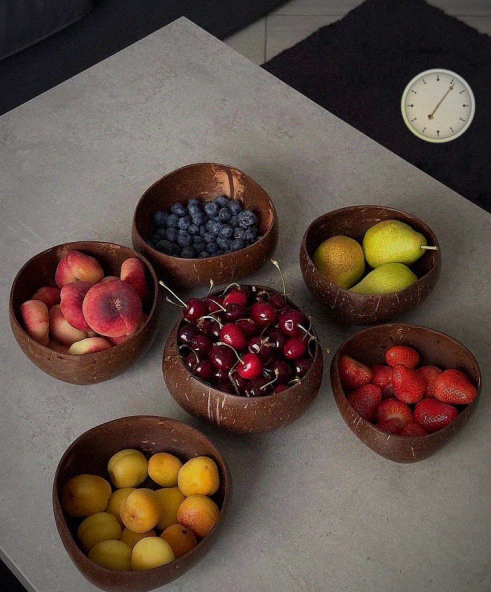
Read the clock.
7:06
